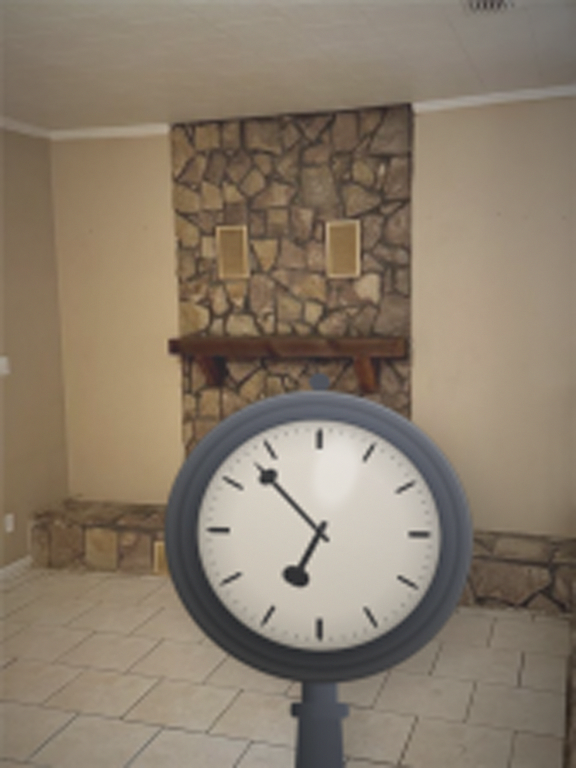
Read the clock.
6:53
